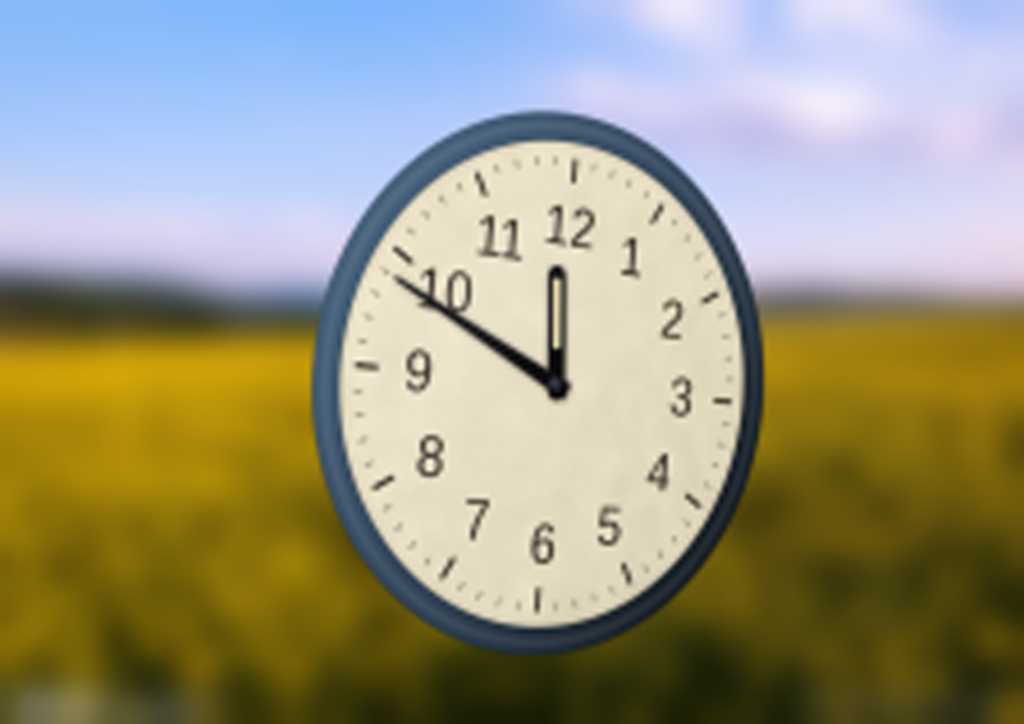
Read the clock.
11:49
